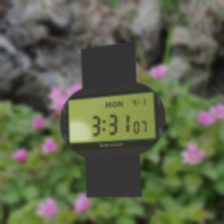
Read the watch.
3:31:07
